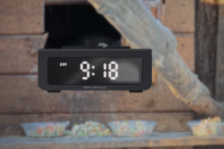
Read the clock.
9:18
